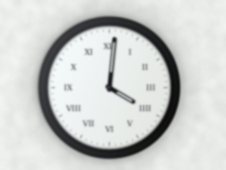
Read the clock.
4:01
